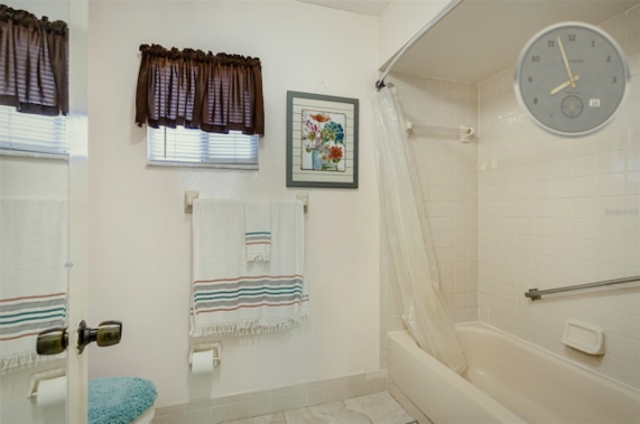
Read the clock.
7:57
